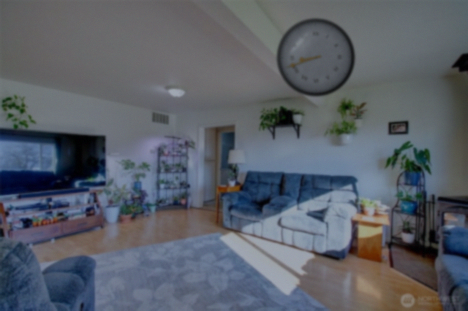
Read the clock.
8:42
